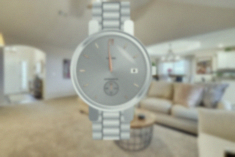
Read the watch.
11:59
